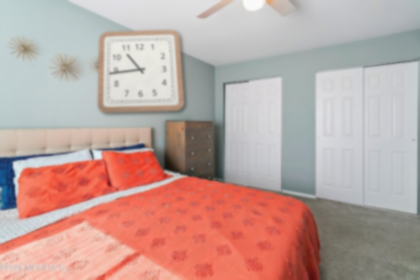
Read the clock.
10:44
